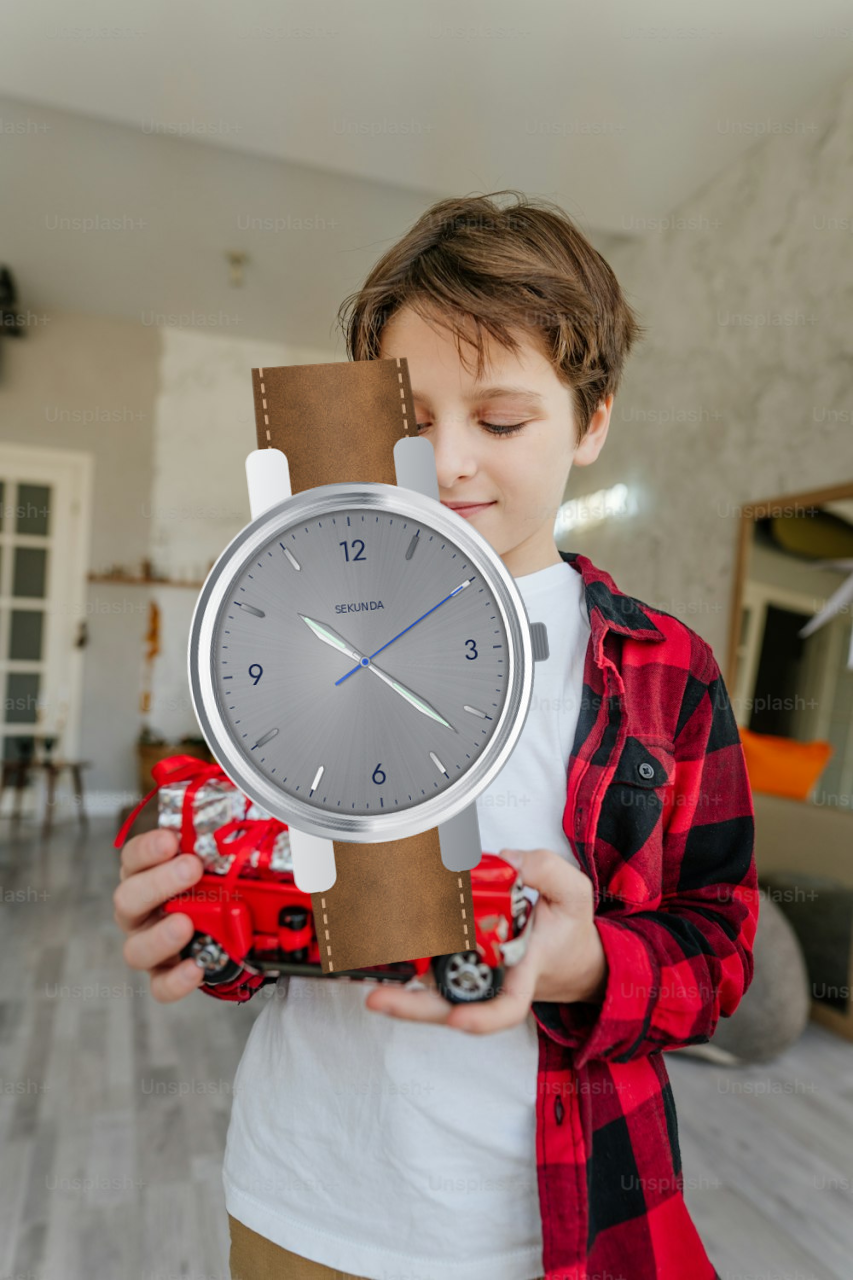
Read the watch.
10:22:10
